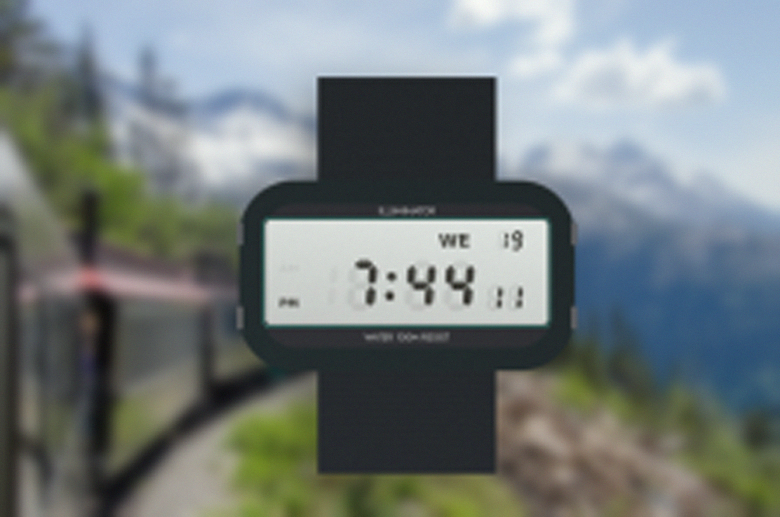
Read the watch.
7:44:11
